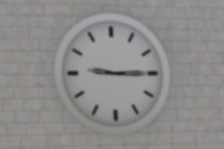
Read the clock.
9:15
